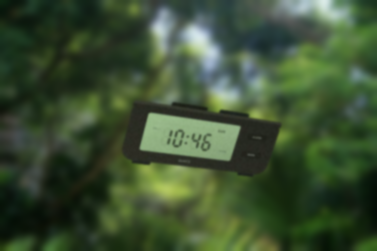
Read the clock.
10:46
